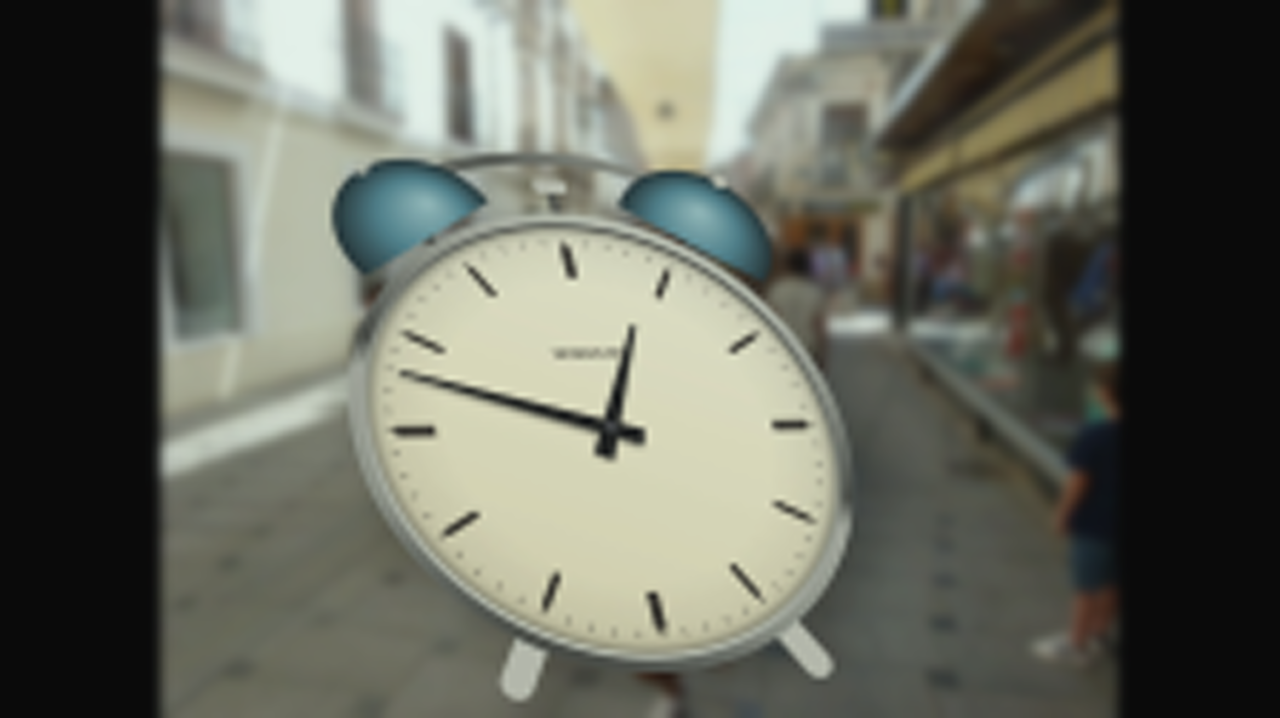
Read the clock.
12:48
